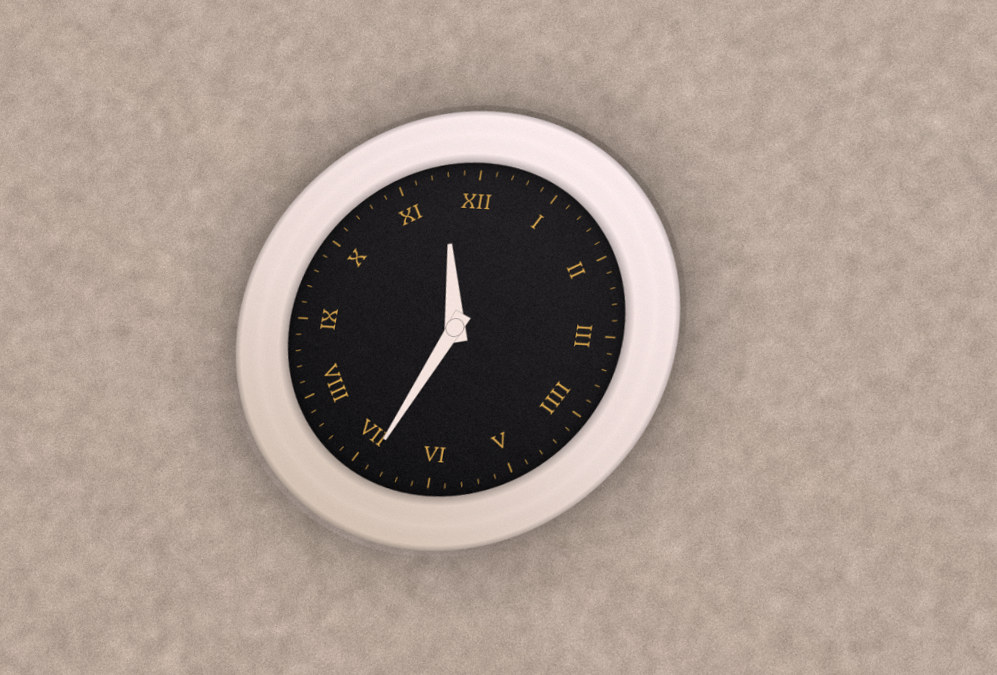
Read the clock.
11:34
